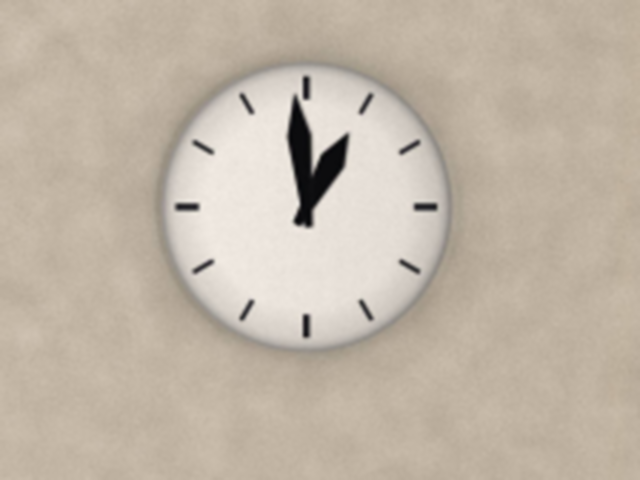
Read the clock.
12:59
